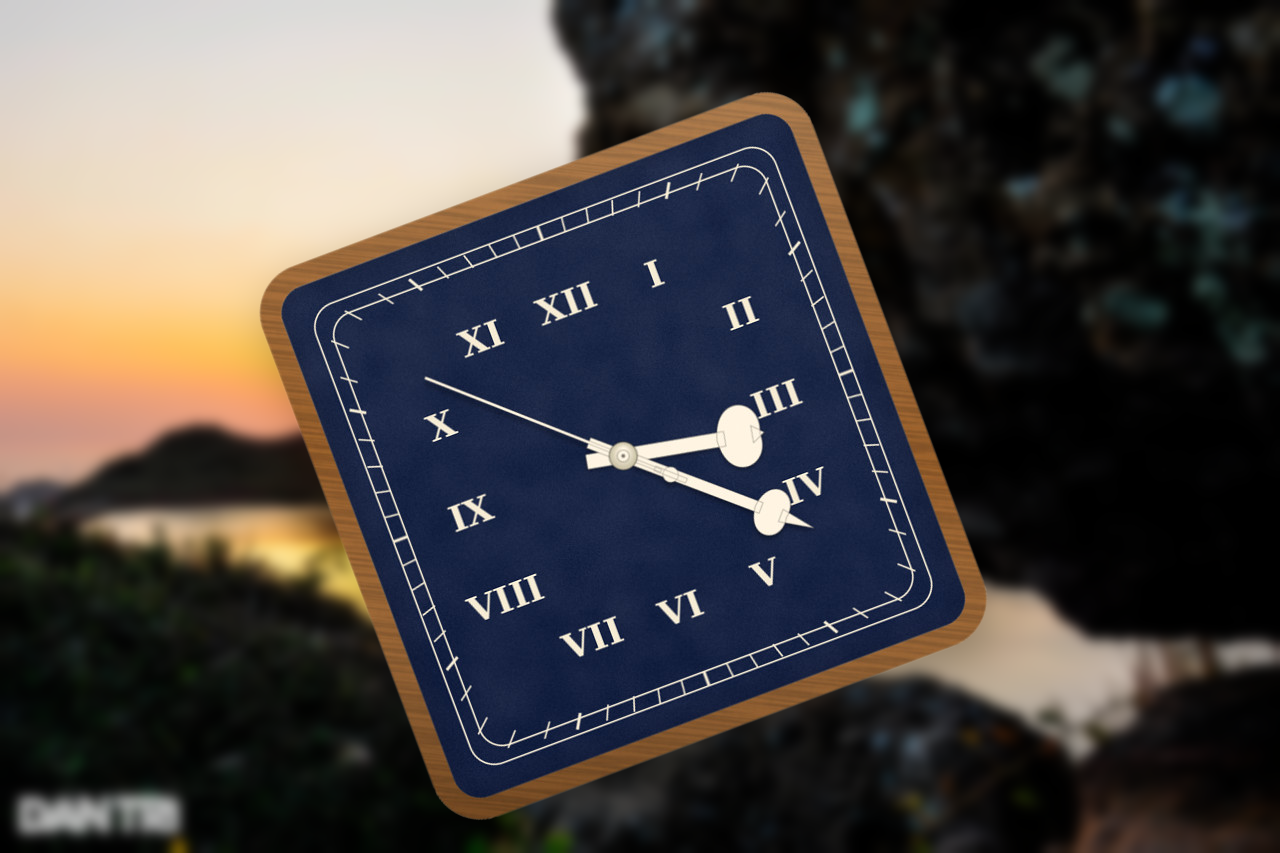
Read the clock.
3:21:52
